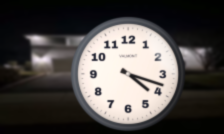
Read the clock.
4:18
